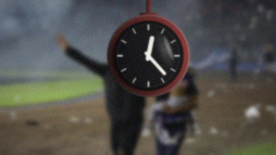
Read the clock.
12:23
